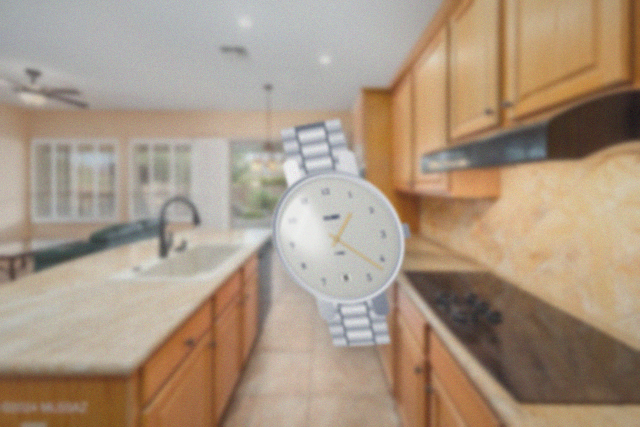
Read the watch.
1:22
